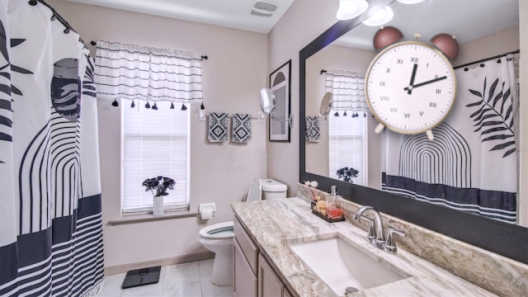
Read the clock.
12:11
